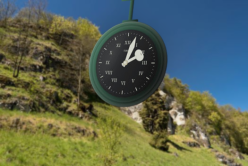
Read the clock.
2:03
